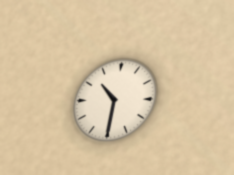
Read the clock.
10:30
